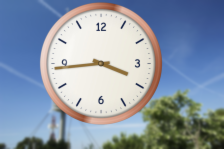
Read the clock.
3:44
